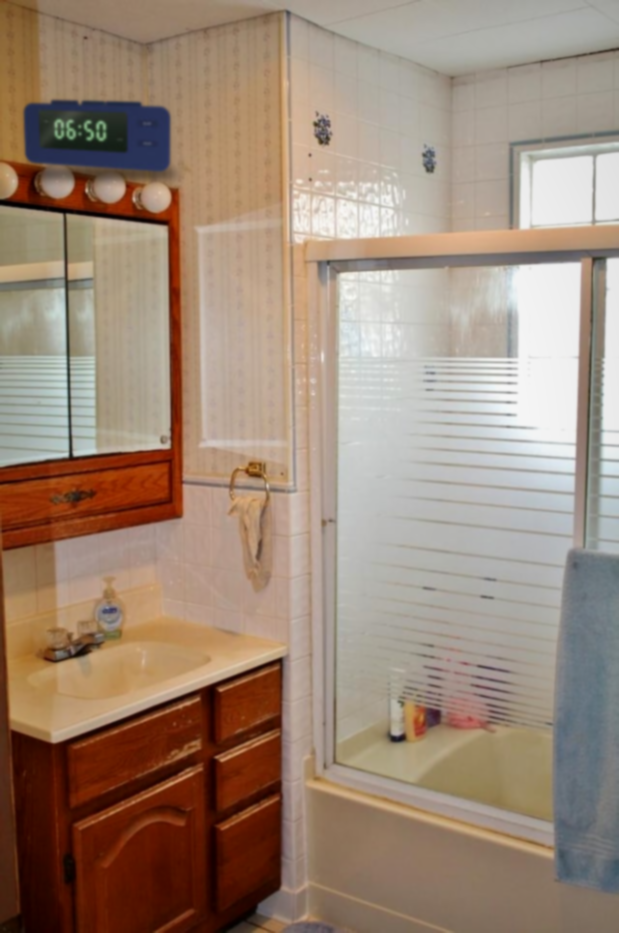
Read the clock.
6:50
